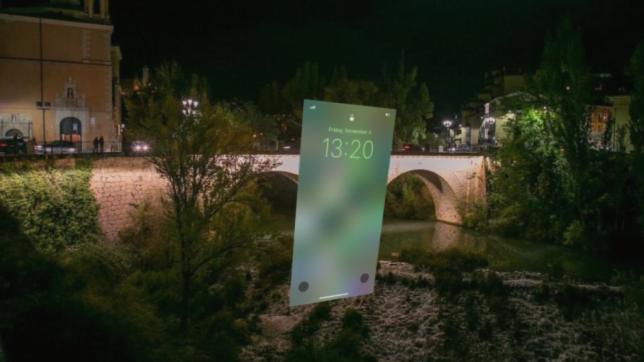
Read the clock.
13:20
